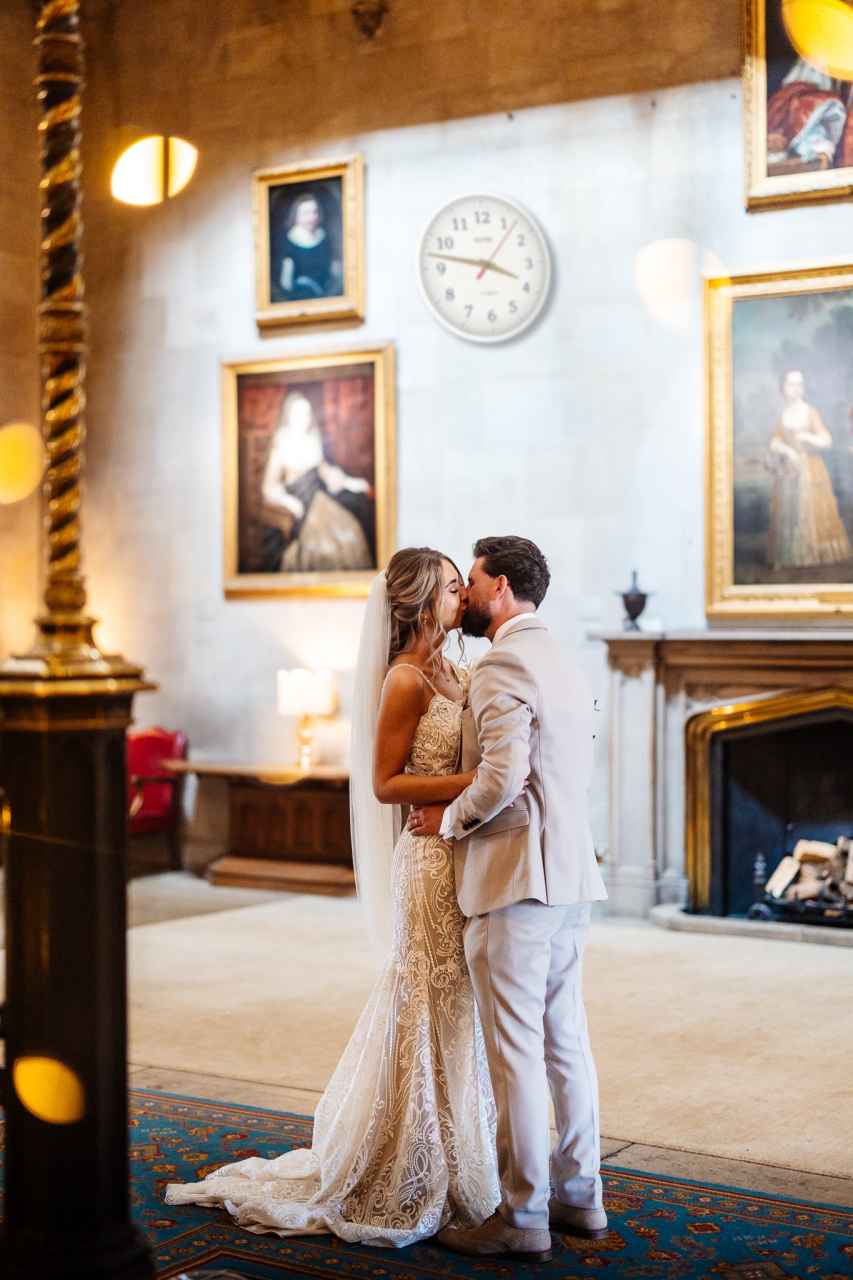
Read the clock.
3:47:07
